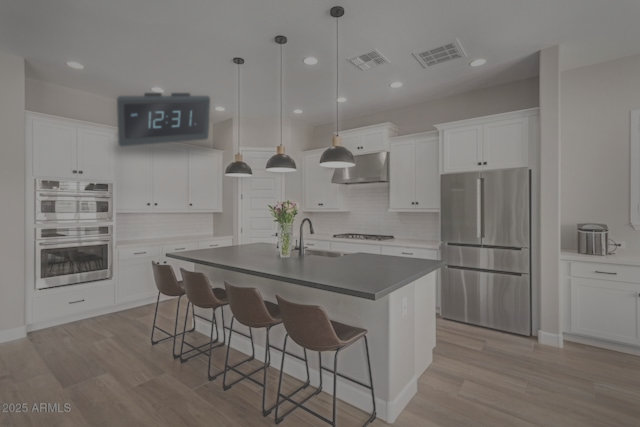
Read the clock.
12:31
